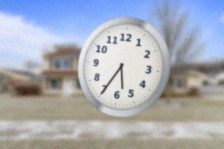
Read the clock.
5:35
